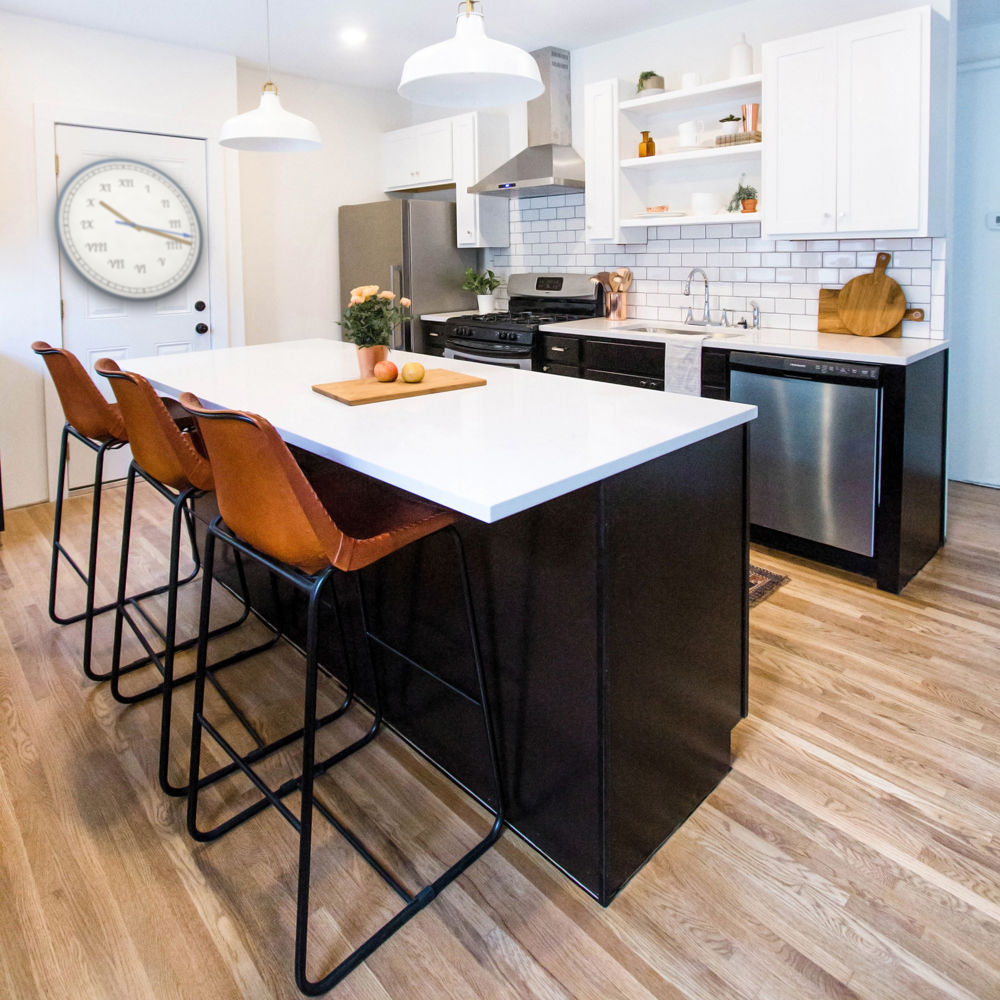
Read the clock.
10:18:17
